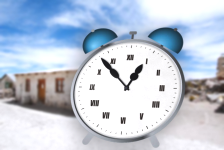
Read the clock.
12:53
